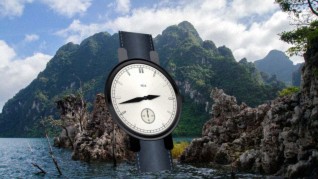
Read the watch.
2:43
